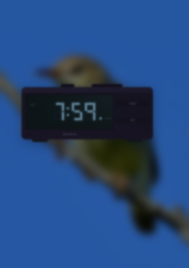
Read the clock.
7:59
